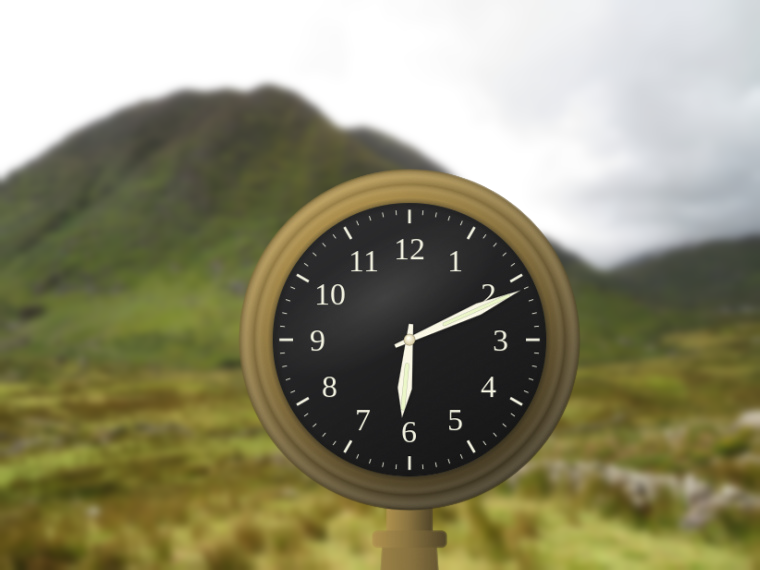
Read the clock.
6:11
